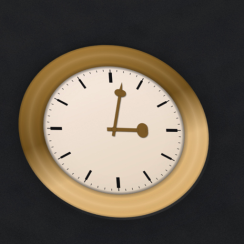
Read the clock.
3:02
